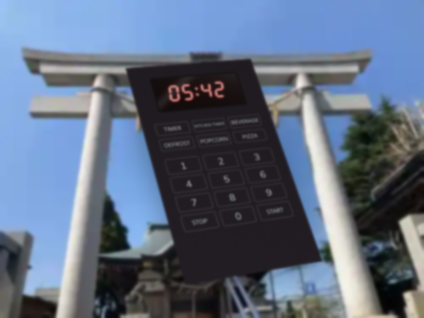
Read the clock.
5:42
